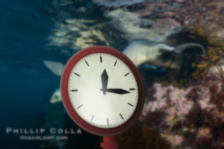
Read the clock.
12:16
